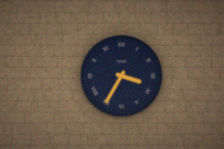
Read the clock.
3:35
